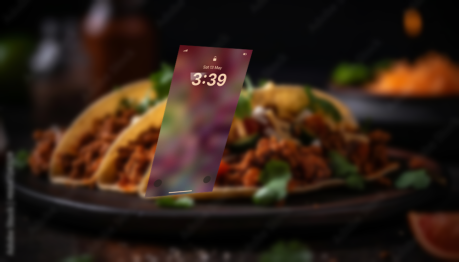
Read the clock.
3:39
